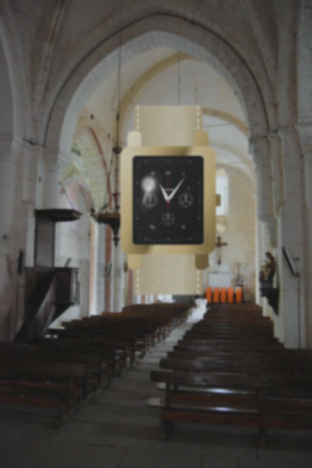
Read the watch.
11:06
